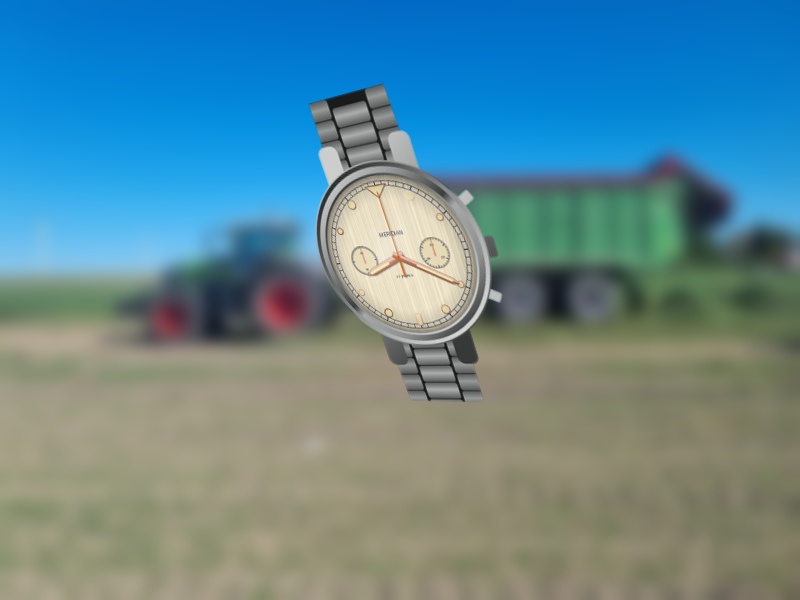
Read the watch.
8:20
